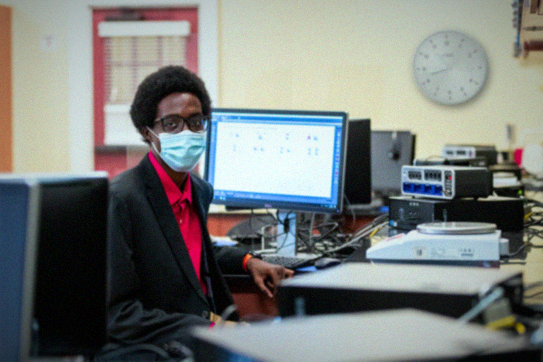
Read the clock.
10:43
